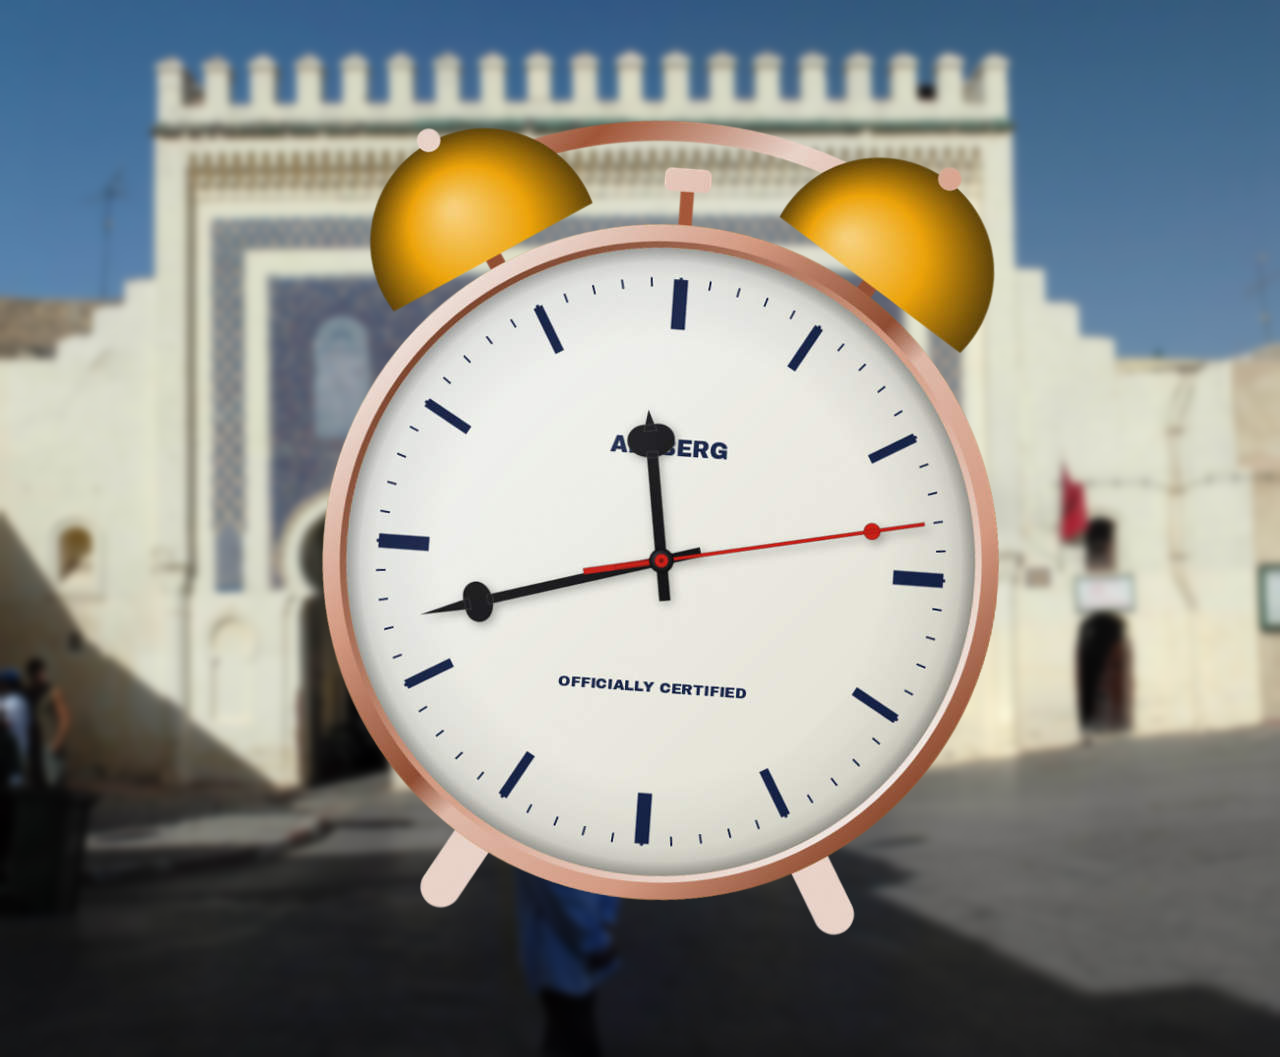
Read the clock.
11:42:13
